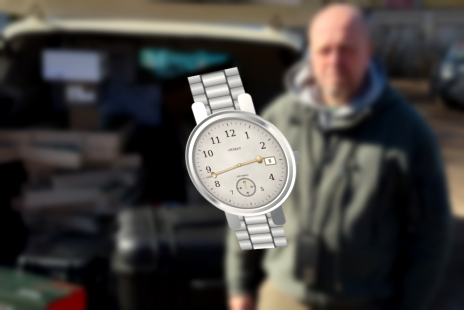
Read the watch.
2:43
